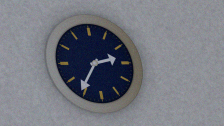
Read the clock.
2:36
